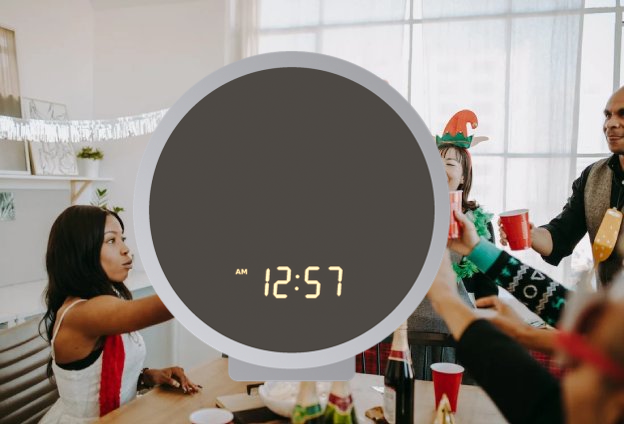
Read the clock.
12:57
